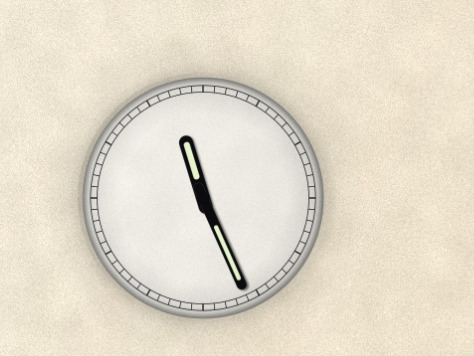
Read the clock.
11:26
